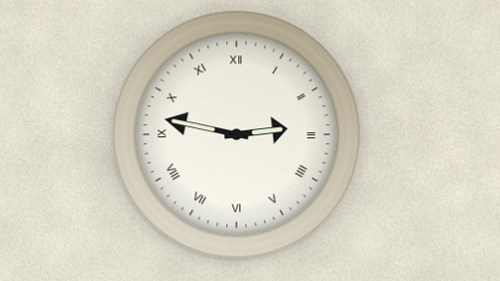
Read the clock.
2:47
